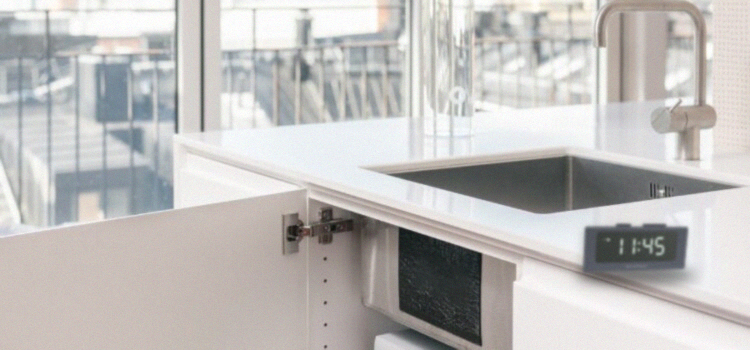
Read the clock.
11:45
